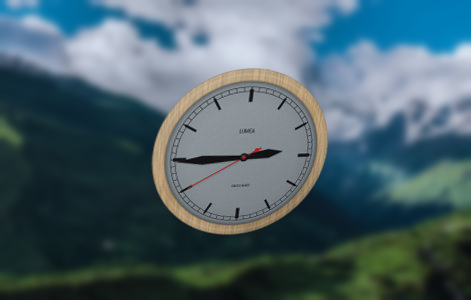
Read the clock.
2:44:40
